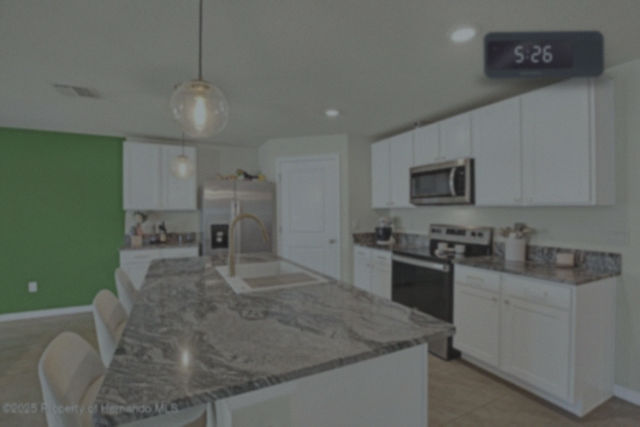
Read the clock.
5:26
